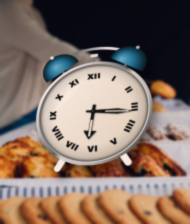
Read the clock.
6:16
